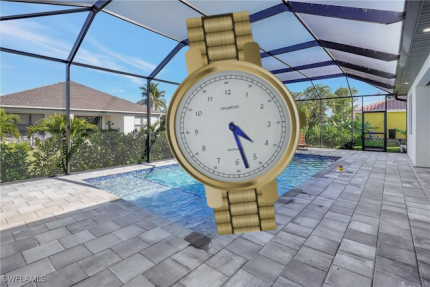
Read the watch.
4:28
